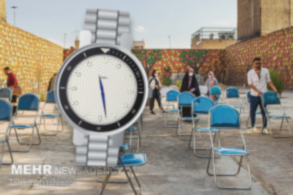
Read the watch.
11:28
